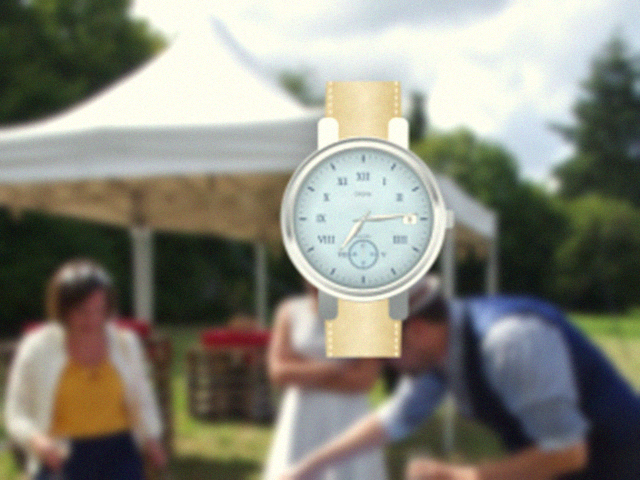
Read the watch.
7:14
